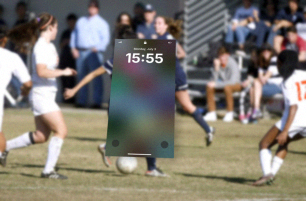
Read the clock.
15:55
